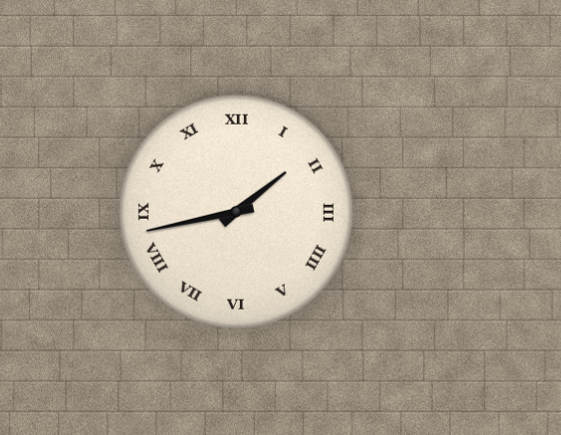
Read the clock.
1:43
